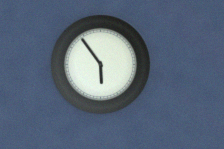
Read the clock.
5:54
